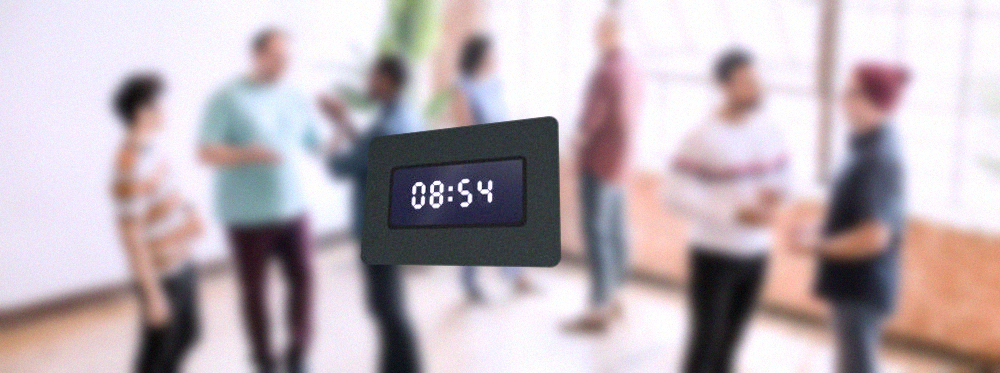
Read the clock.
8:54
